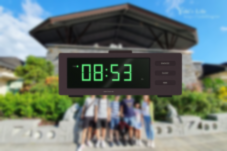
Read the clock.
8:53
